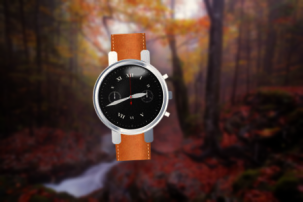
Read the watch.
2:42
